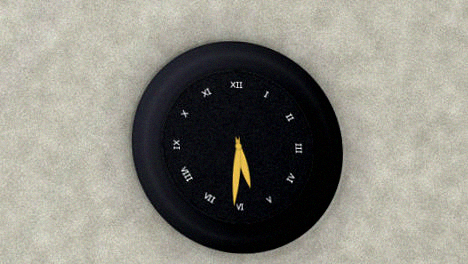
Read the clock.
5:31
